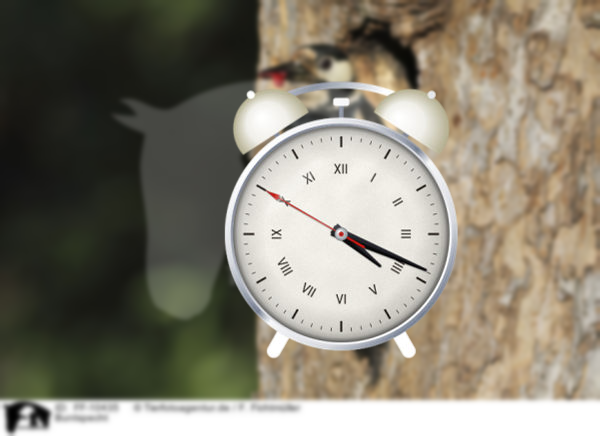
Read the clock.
4:18:50
